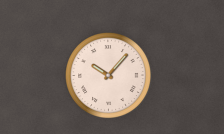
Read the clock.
10:07
